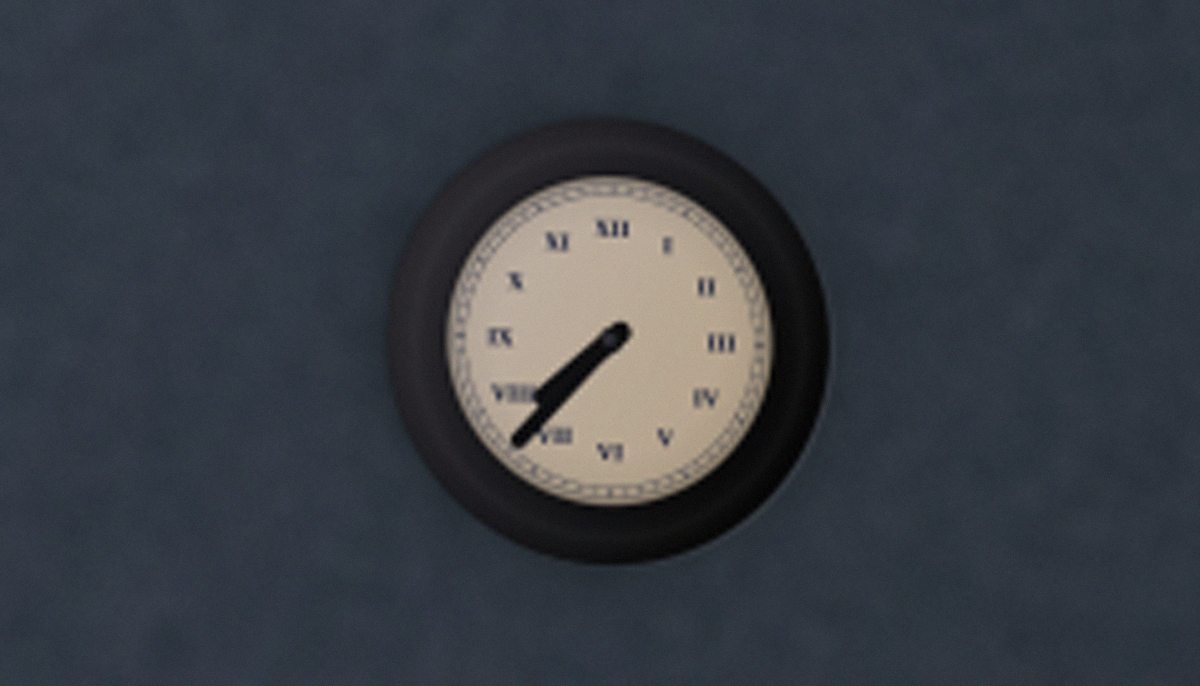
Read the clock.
7:37
